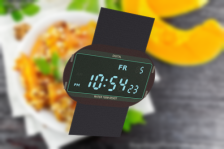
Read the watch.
10:54:23
